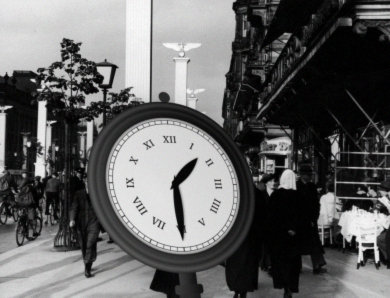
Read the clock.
1:30
